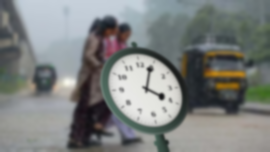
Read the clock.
4:04
